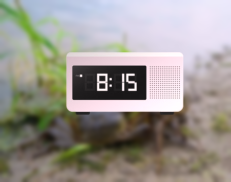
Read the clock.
8:15
